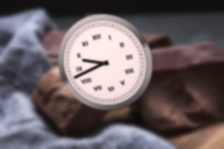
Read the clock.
9:43
